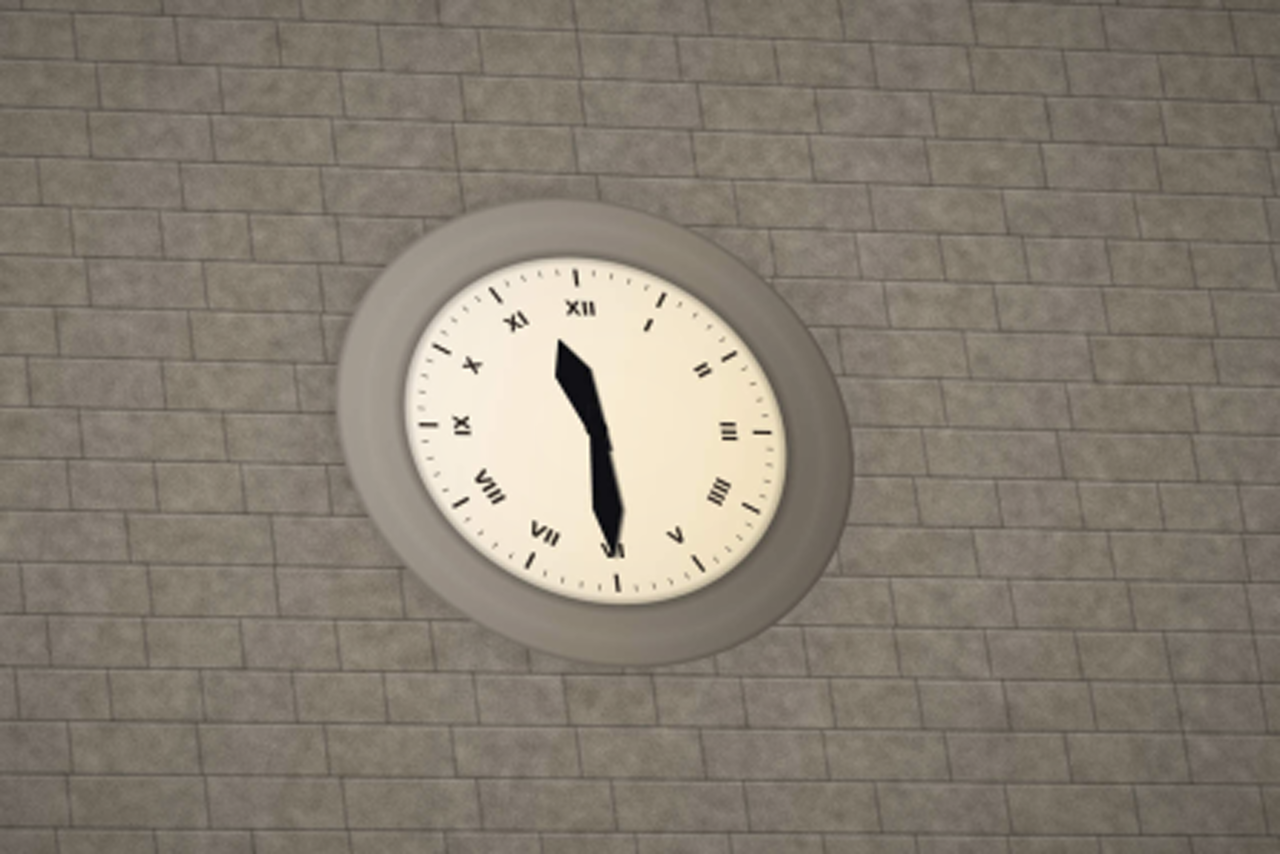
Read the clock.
11:30
